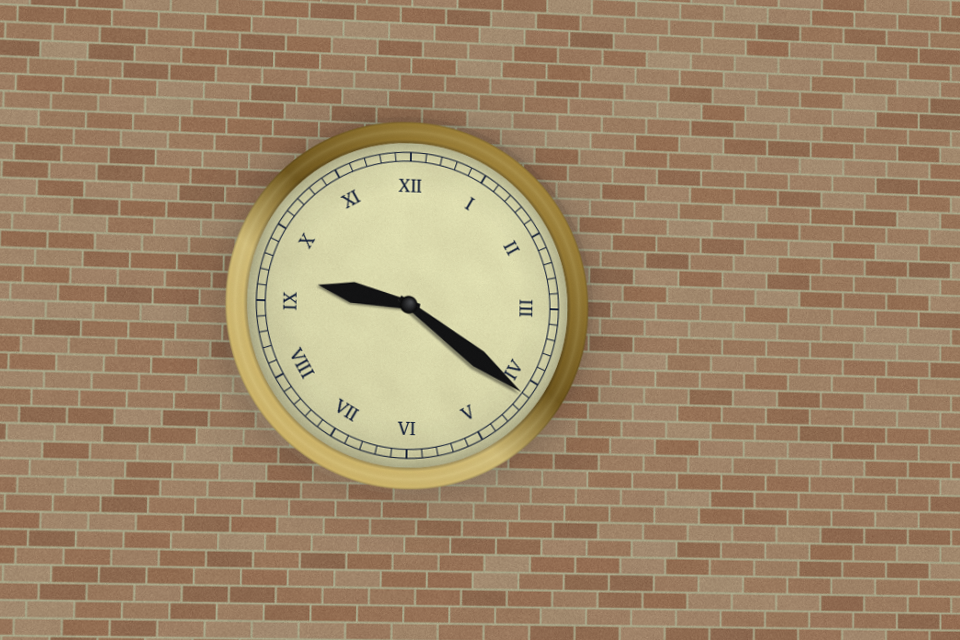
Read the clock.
9:21
